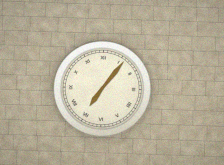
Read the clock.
7:06
